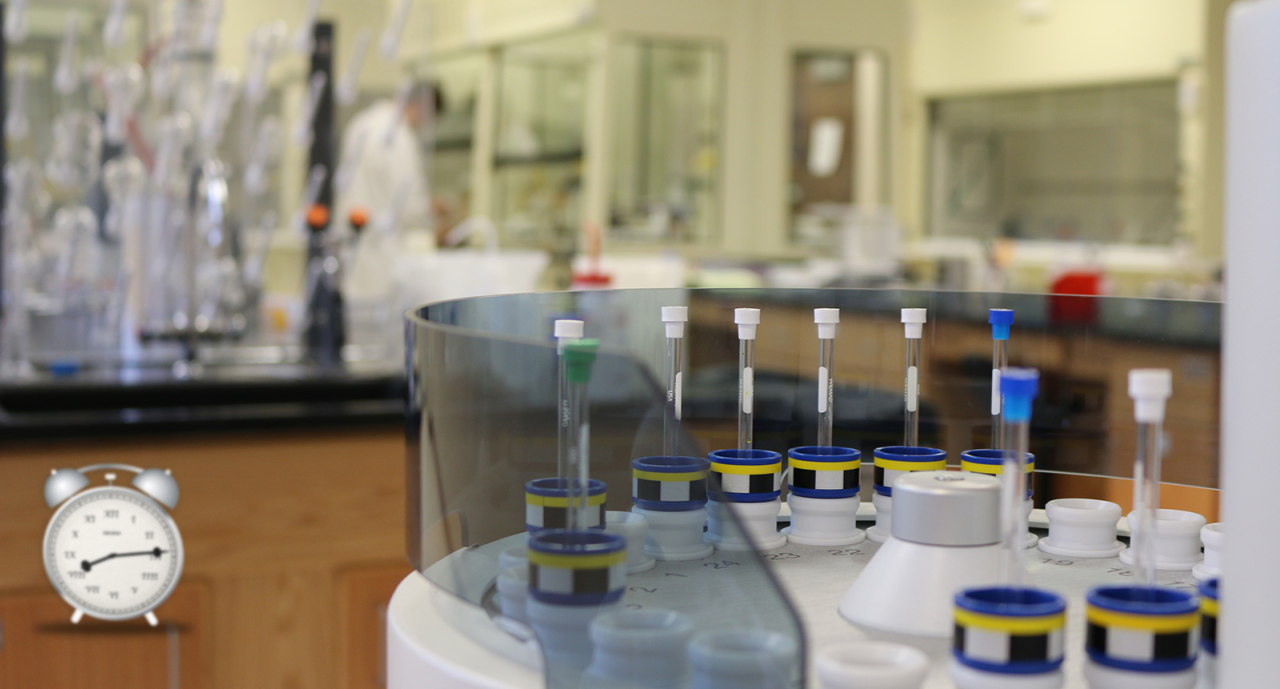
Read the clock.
8:14
